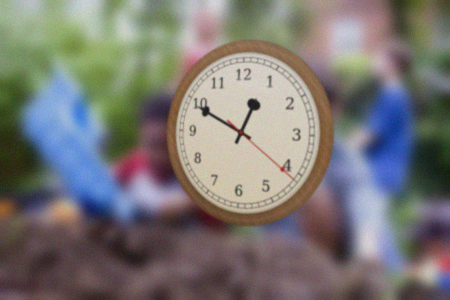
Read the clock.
12:49:21
